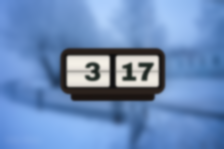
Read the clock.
3:17
